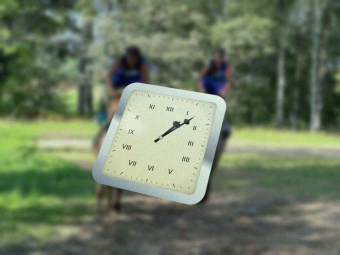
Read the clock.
1:07
